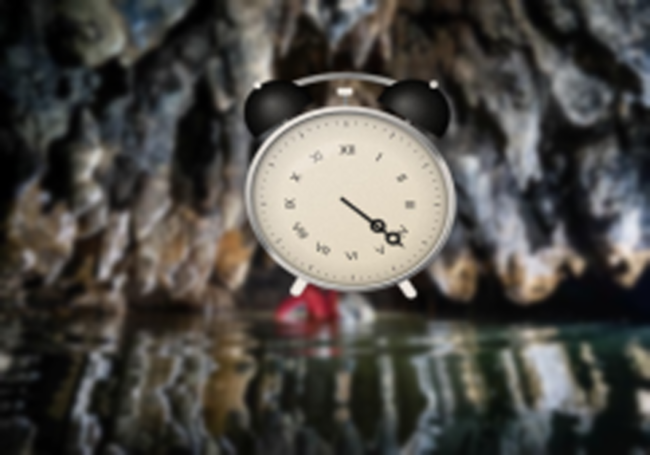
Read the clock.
4:22
